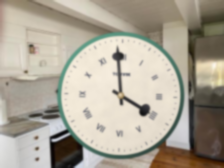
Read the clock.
3:59
